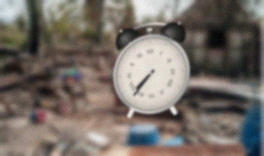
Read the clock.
7:37
